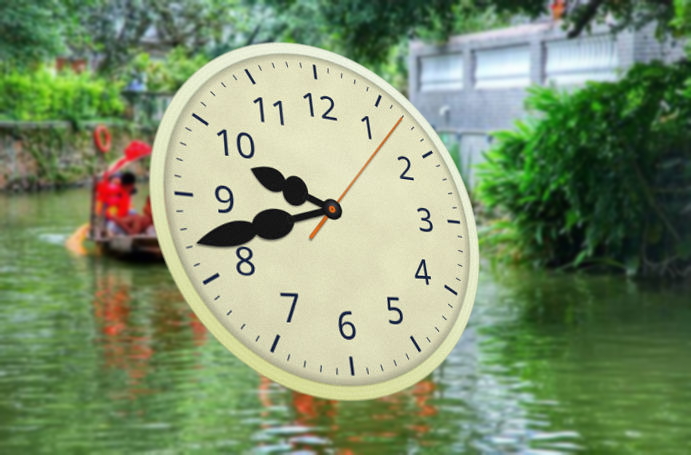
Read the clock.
9:42:07
